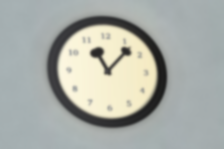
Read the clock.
11:07
